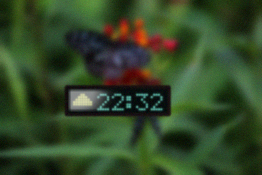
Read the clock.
22:32
